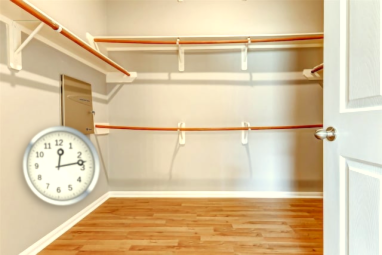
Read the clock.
12:13
